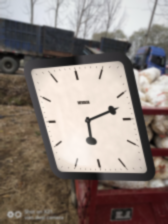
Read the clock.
6:12
